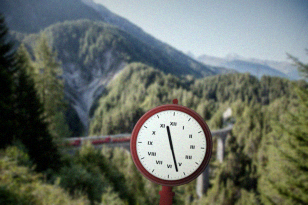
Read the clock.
11:27
